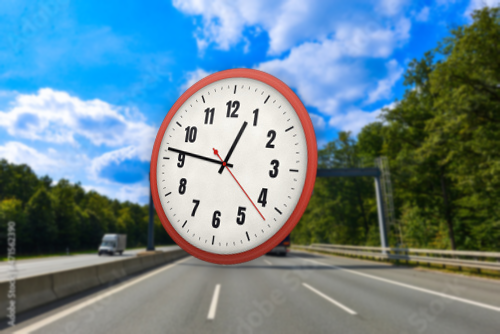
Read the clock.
12:46:22
